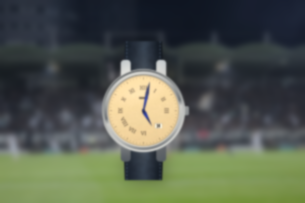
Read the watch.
5:02
